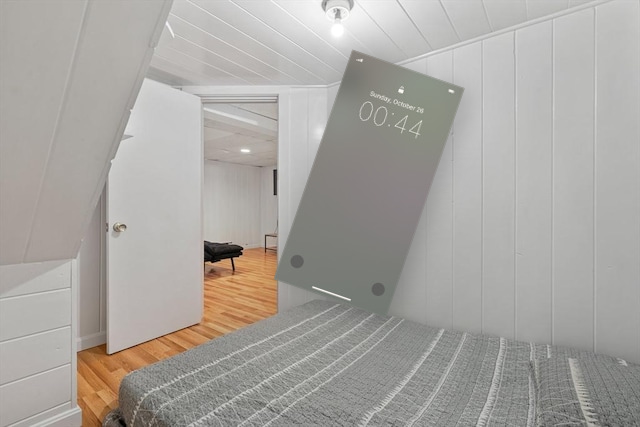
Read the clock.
0:44
